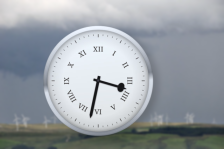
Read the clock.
3:32
